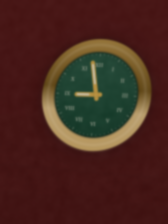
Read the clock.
8:58
